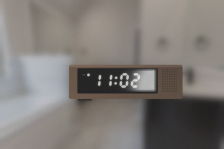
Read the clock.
11:02
